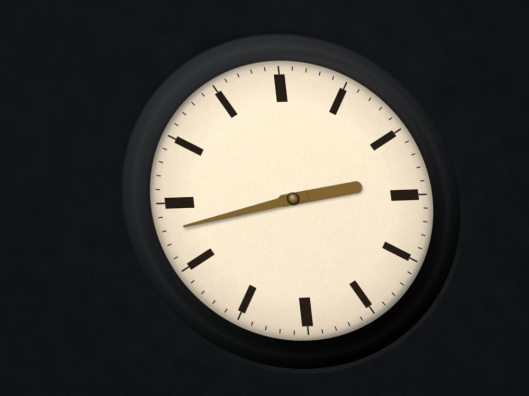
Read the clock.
2:43
